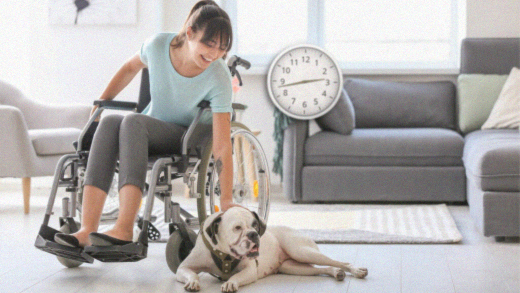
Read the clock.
2:43
